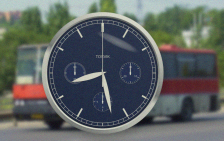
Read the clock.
8:28
